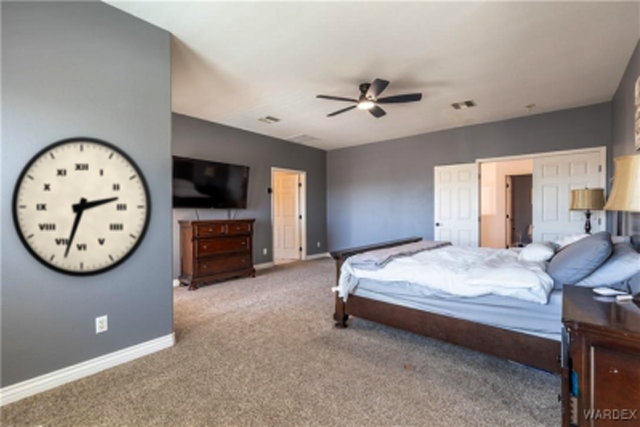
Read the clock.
2:33
